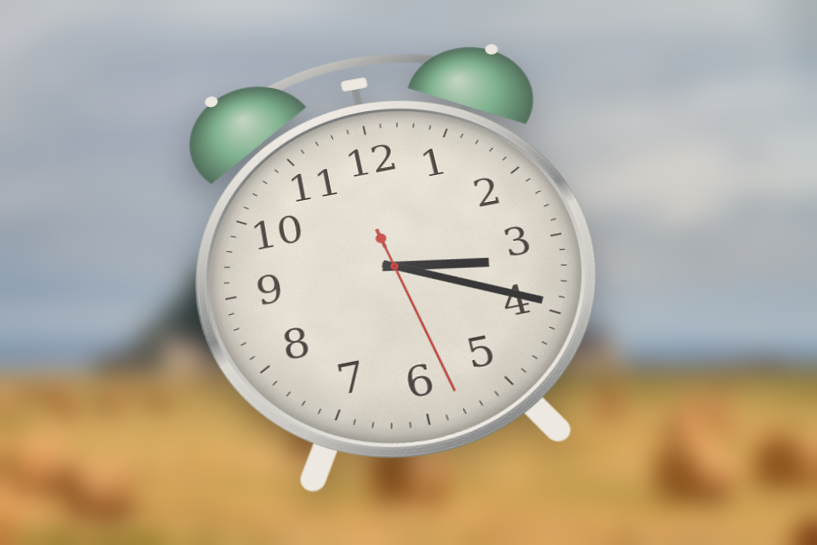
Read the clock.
3:19:28
